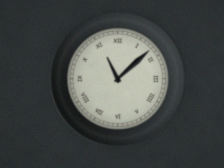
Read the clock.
11:08
